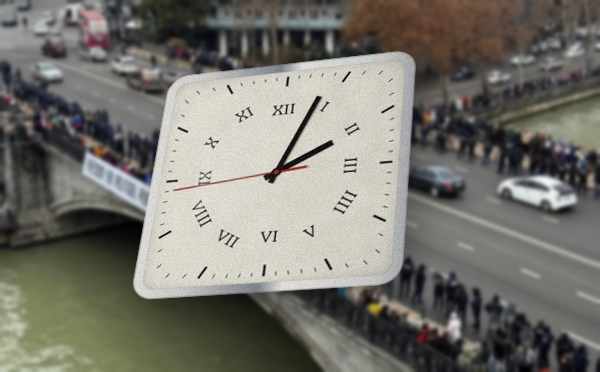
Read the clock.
2:03:44
